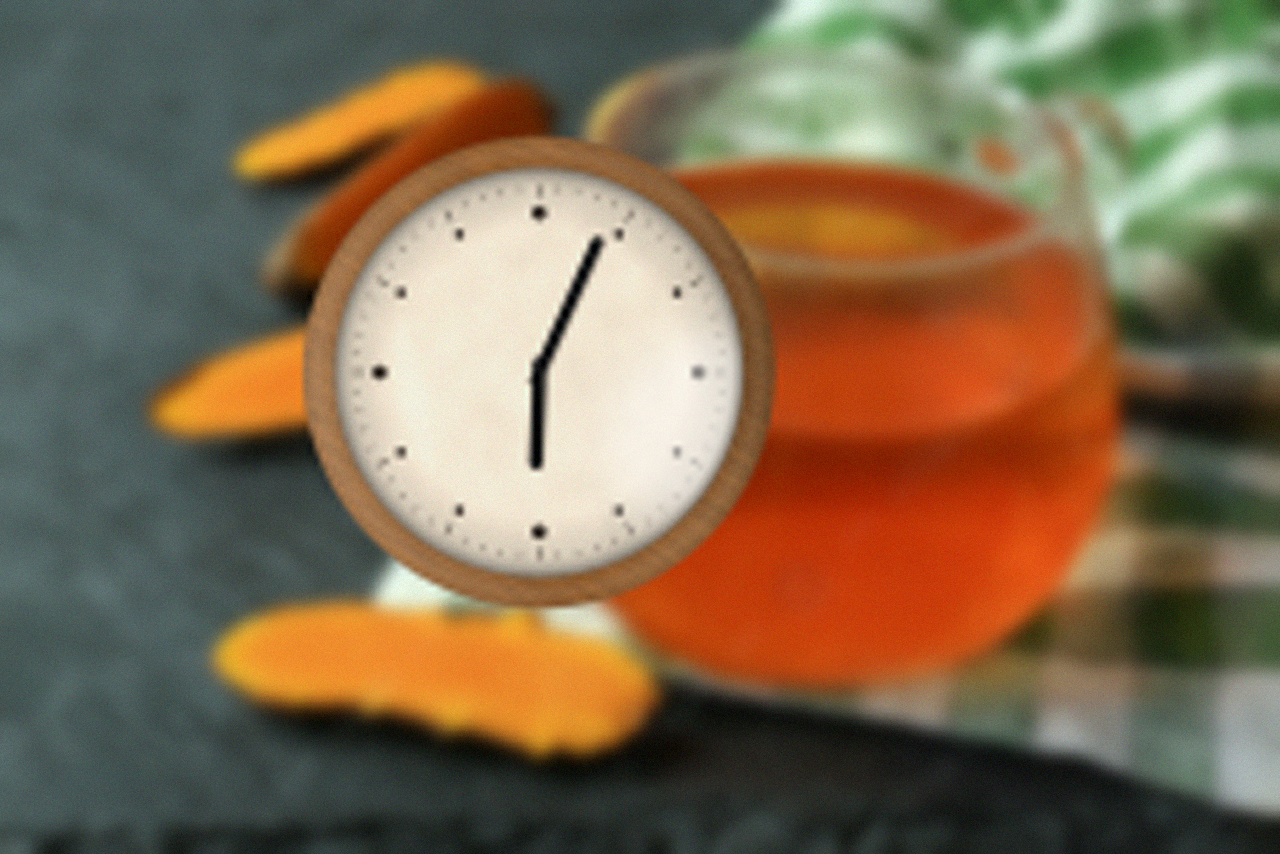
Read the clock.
6:04
